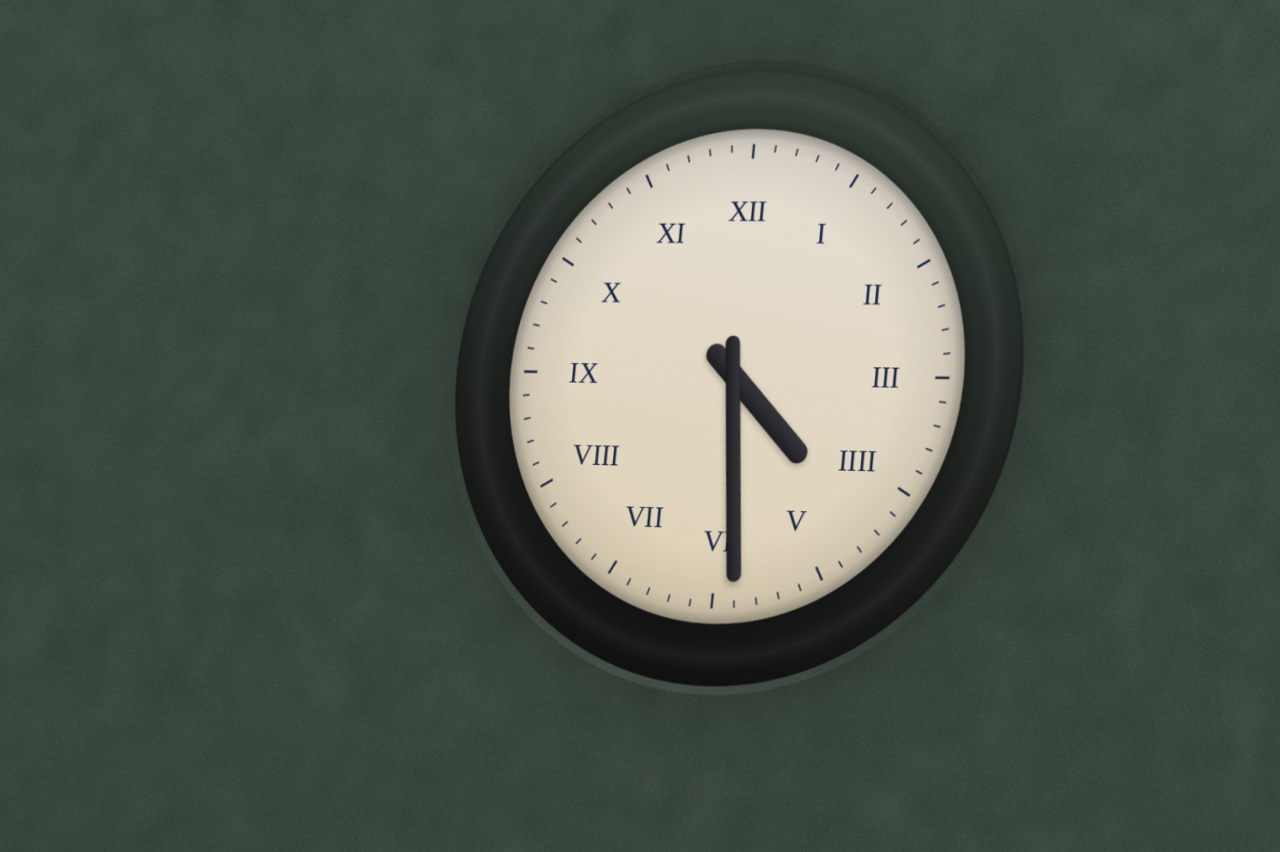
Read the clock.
4:29
